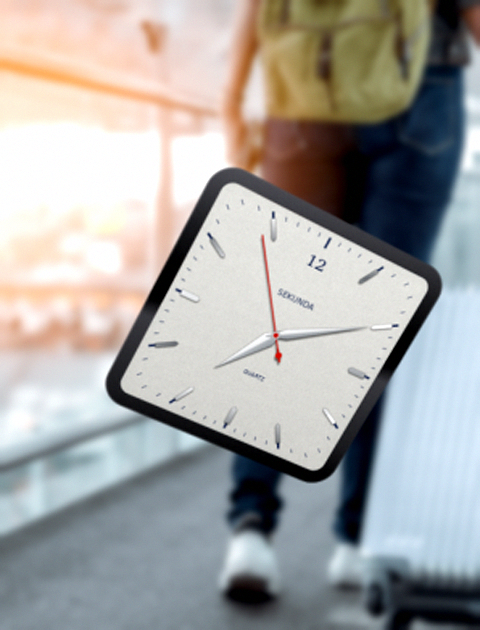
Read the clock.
7:09:54
